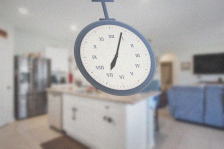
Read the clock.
7:04
